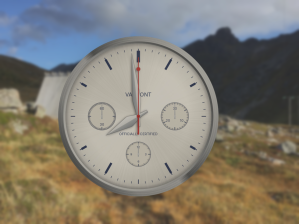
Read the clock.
7:59
